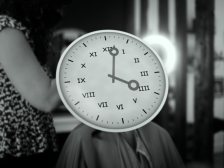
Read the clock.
4:02
